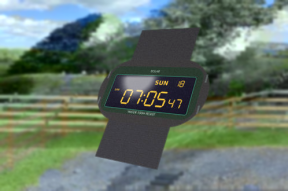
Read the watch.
7:05:47
